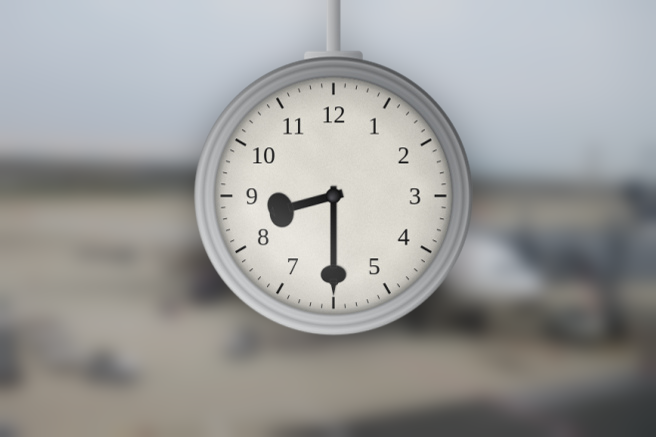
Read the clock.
8:30
